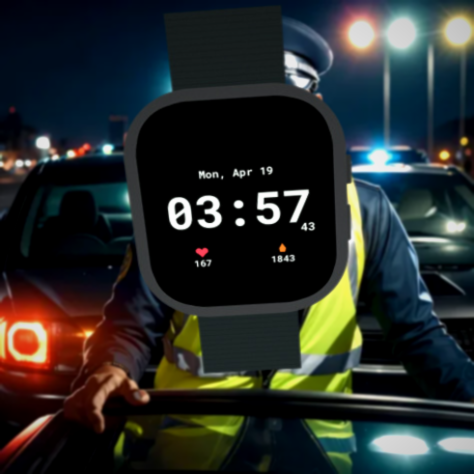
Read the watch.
3:57:43
